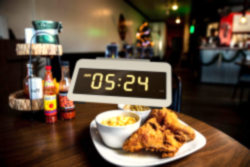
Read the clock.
5:24
